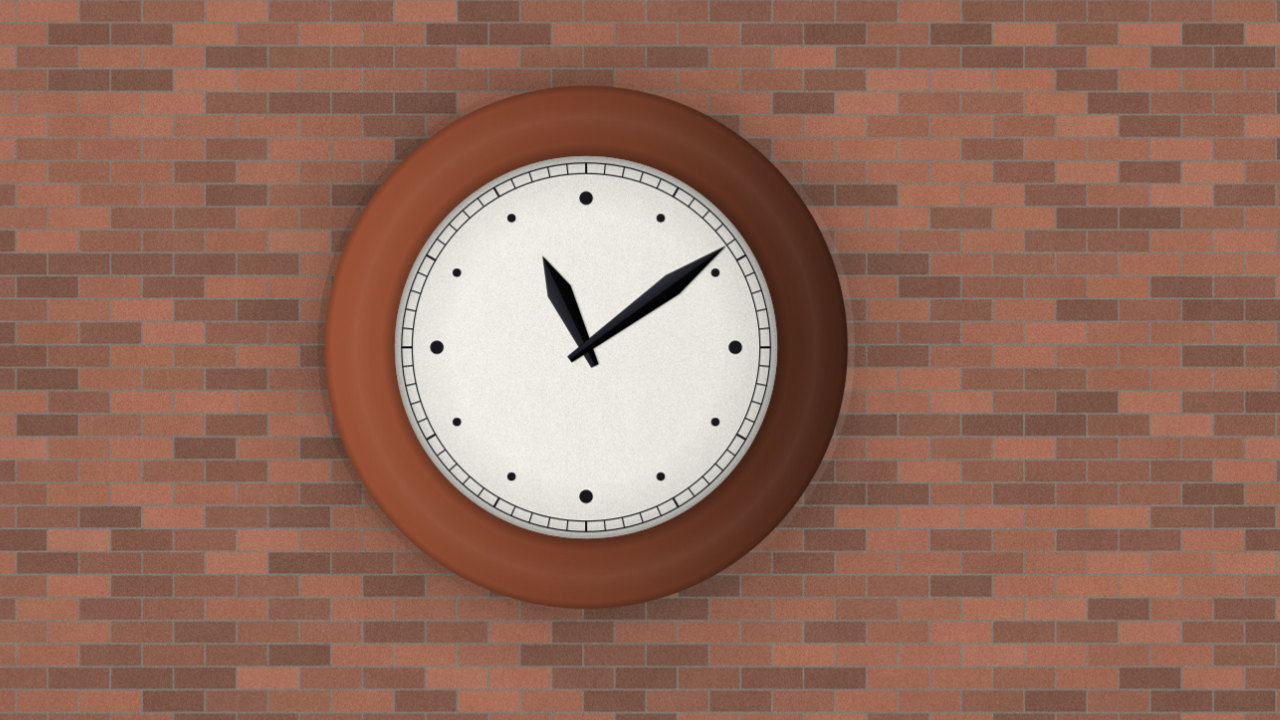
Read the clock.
11:09
